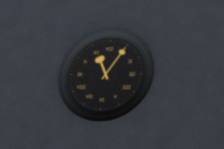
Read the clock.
11:05
